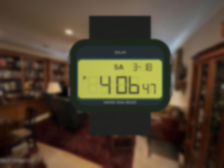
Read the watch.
4:06
